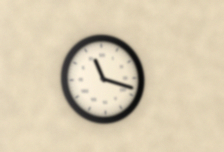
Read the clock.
11:18
